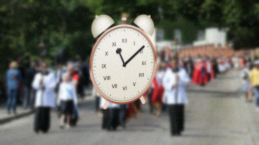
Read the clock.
11:09
